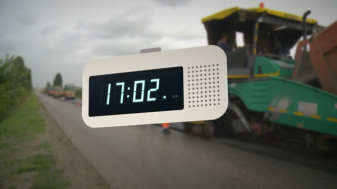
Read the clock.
17:02
